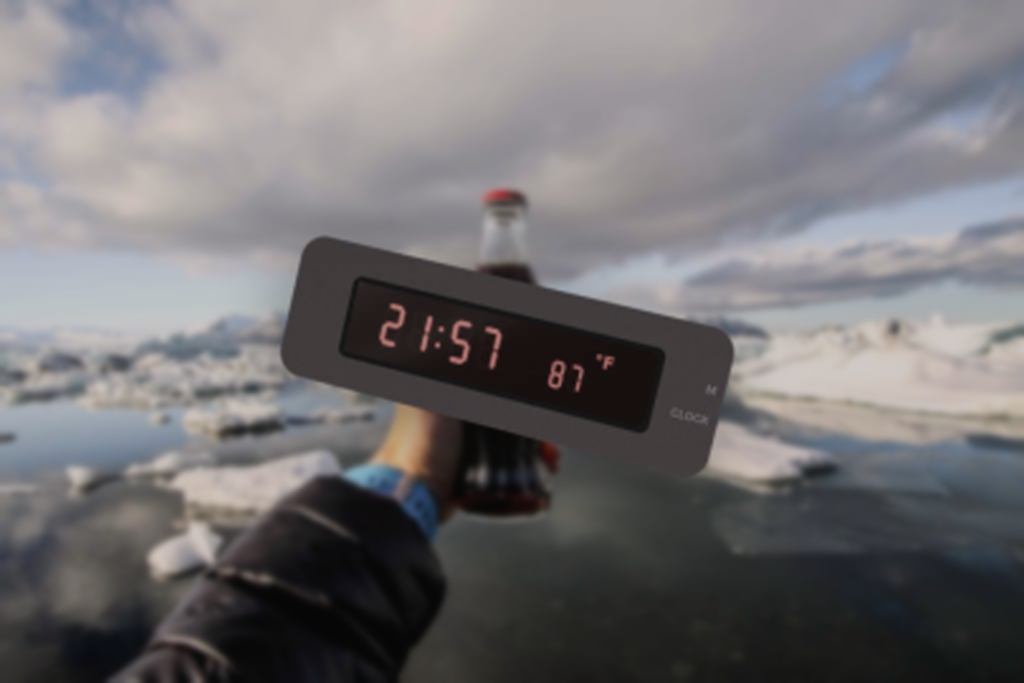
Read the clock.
21:57
